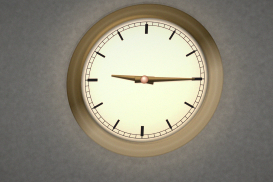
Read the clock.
9:15
